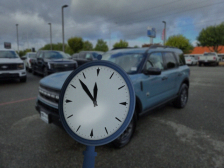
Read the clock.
11:53
